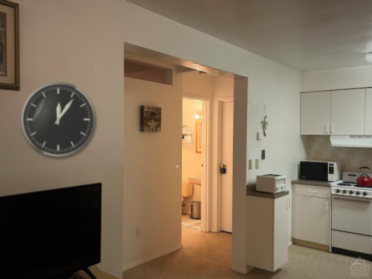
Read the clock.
12:06
